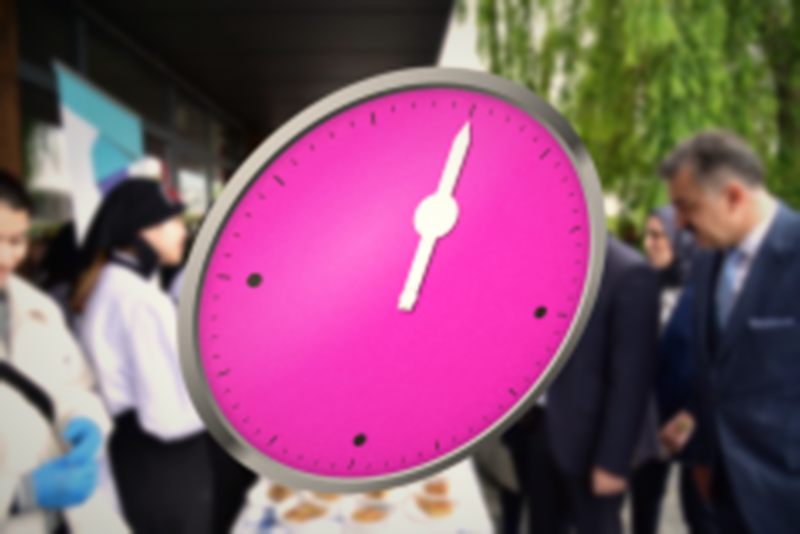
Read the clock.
12:00
